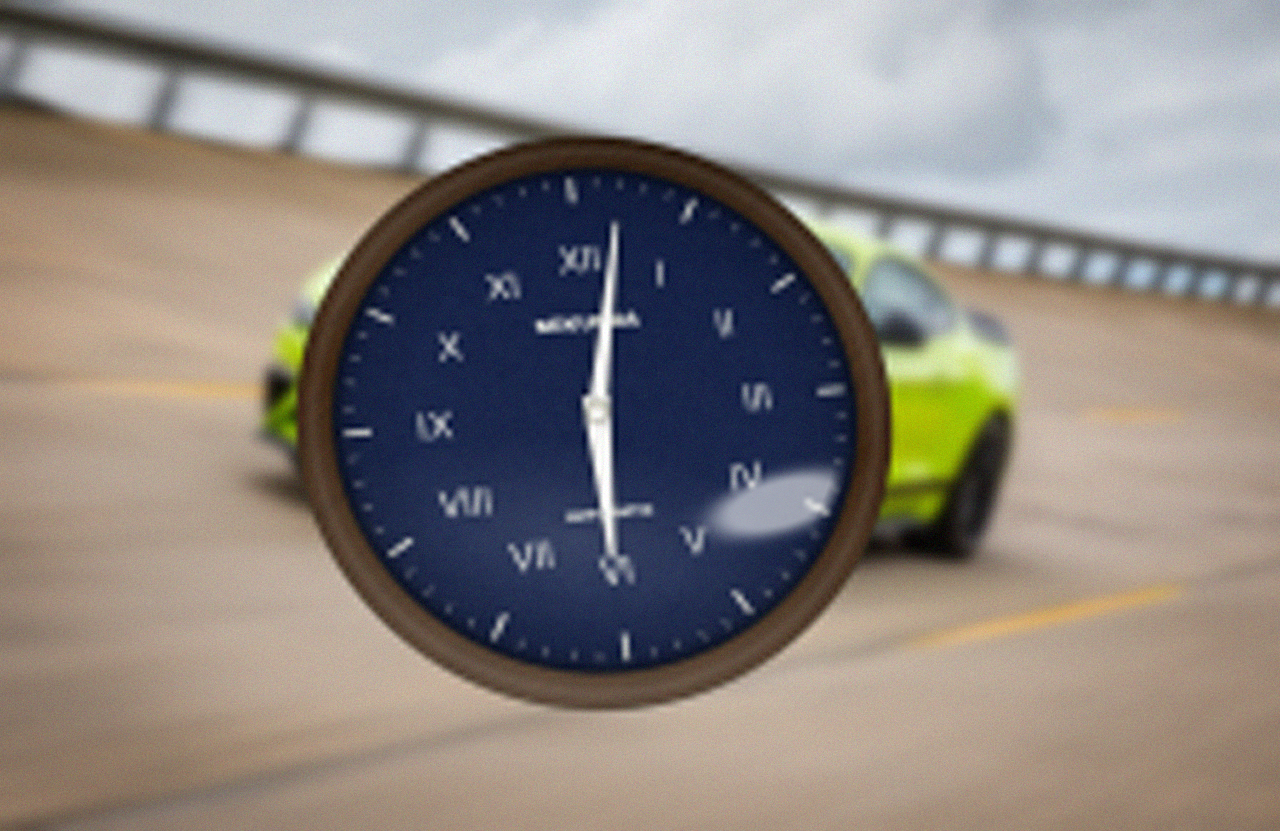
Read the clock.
6:02
